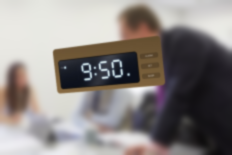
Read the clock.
9:50
